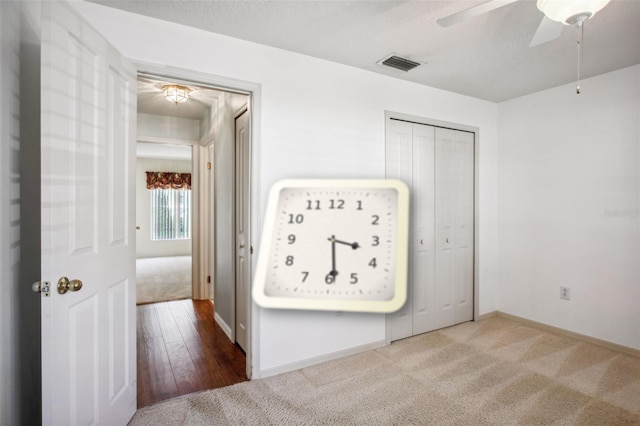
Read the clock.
3:29
